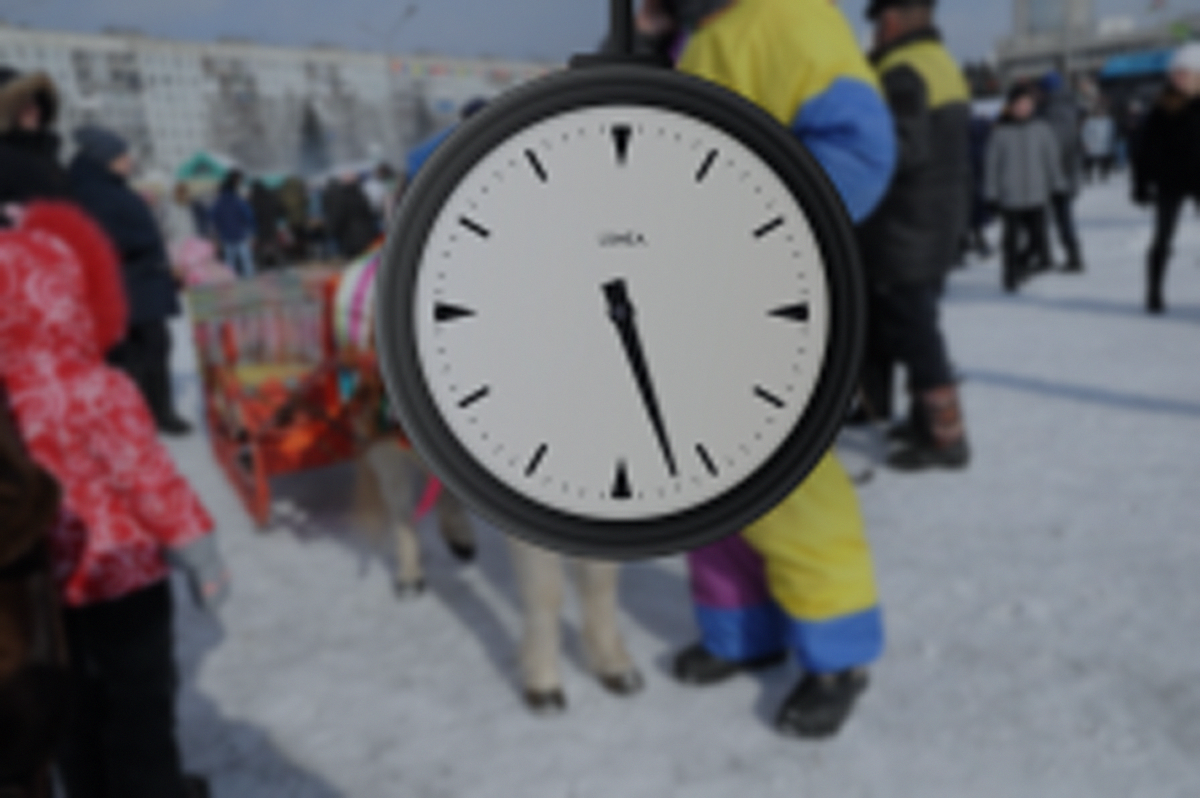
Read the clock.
5:27
